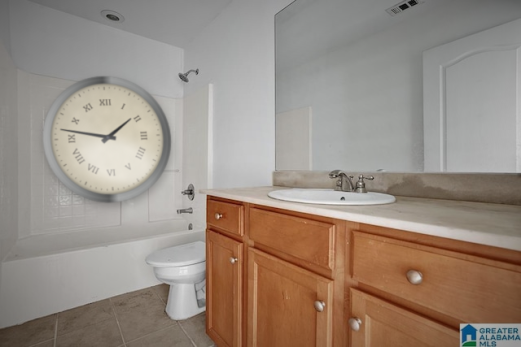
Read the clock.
1:47
